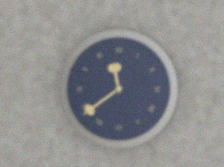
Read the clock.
11:39
